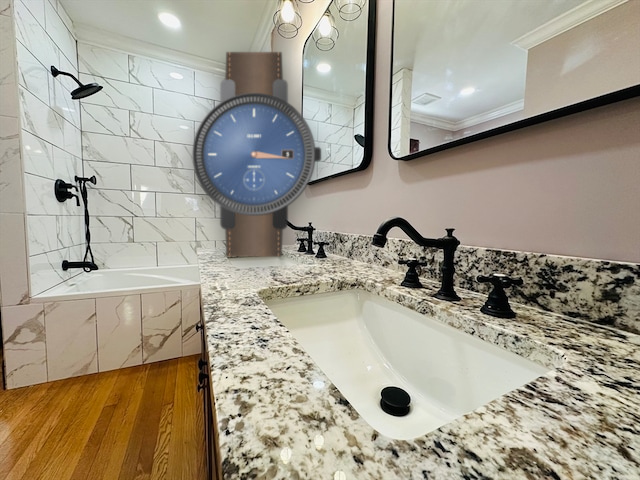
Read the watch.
3:16
